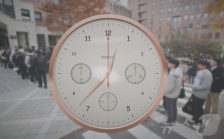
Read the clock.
12:37
